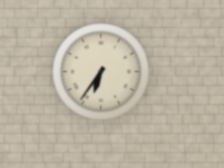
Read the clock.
6:36
